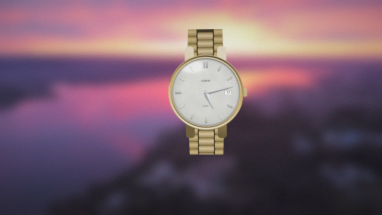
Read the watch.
5:13
